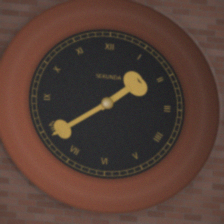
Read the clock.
1:39
